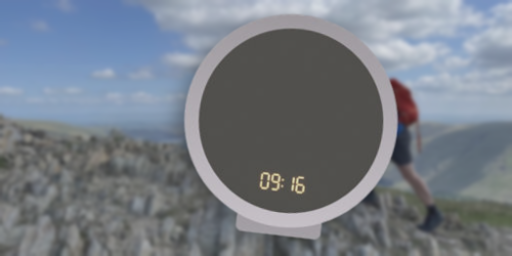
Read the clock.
9:16
